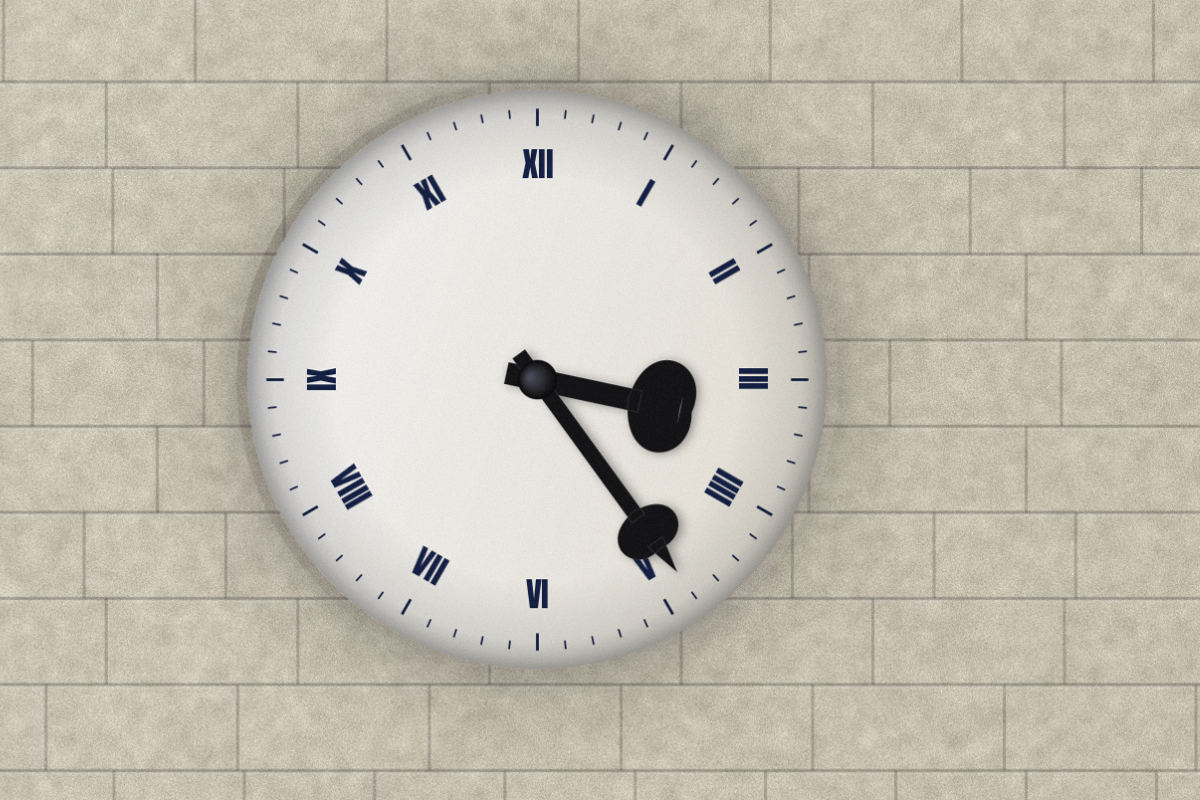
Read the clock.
3:24
